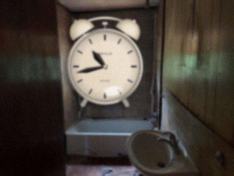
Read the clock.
10:43
